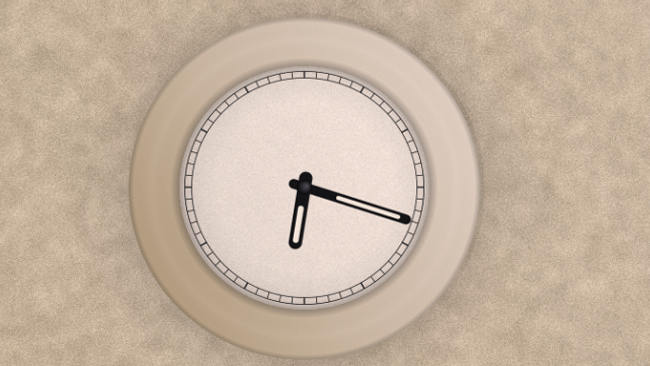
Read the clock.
6:18
